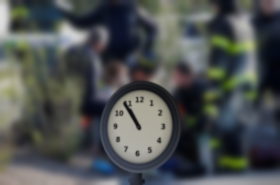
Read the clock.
10:54
